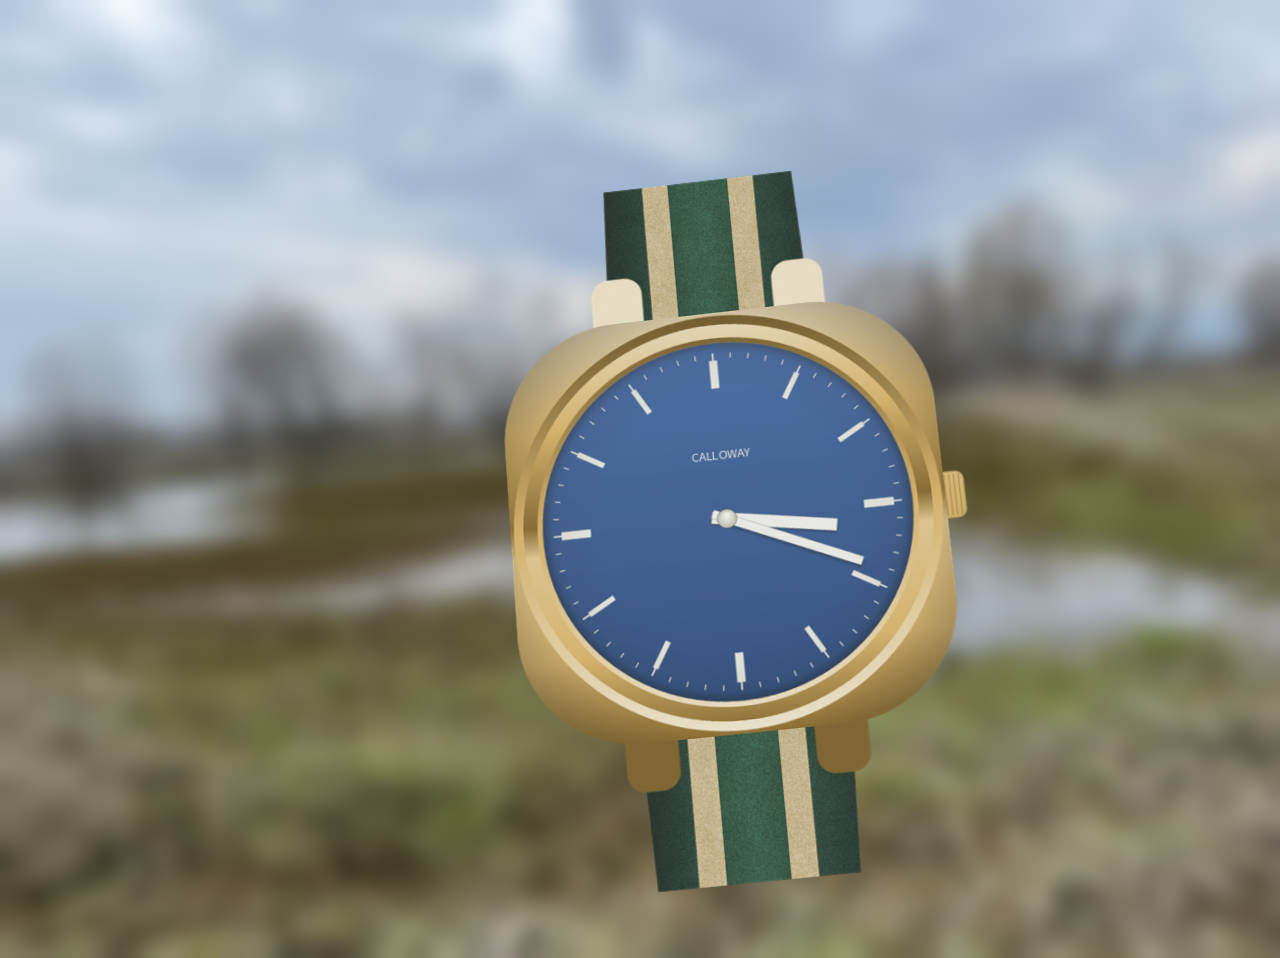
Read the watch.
3:19
